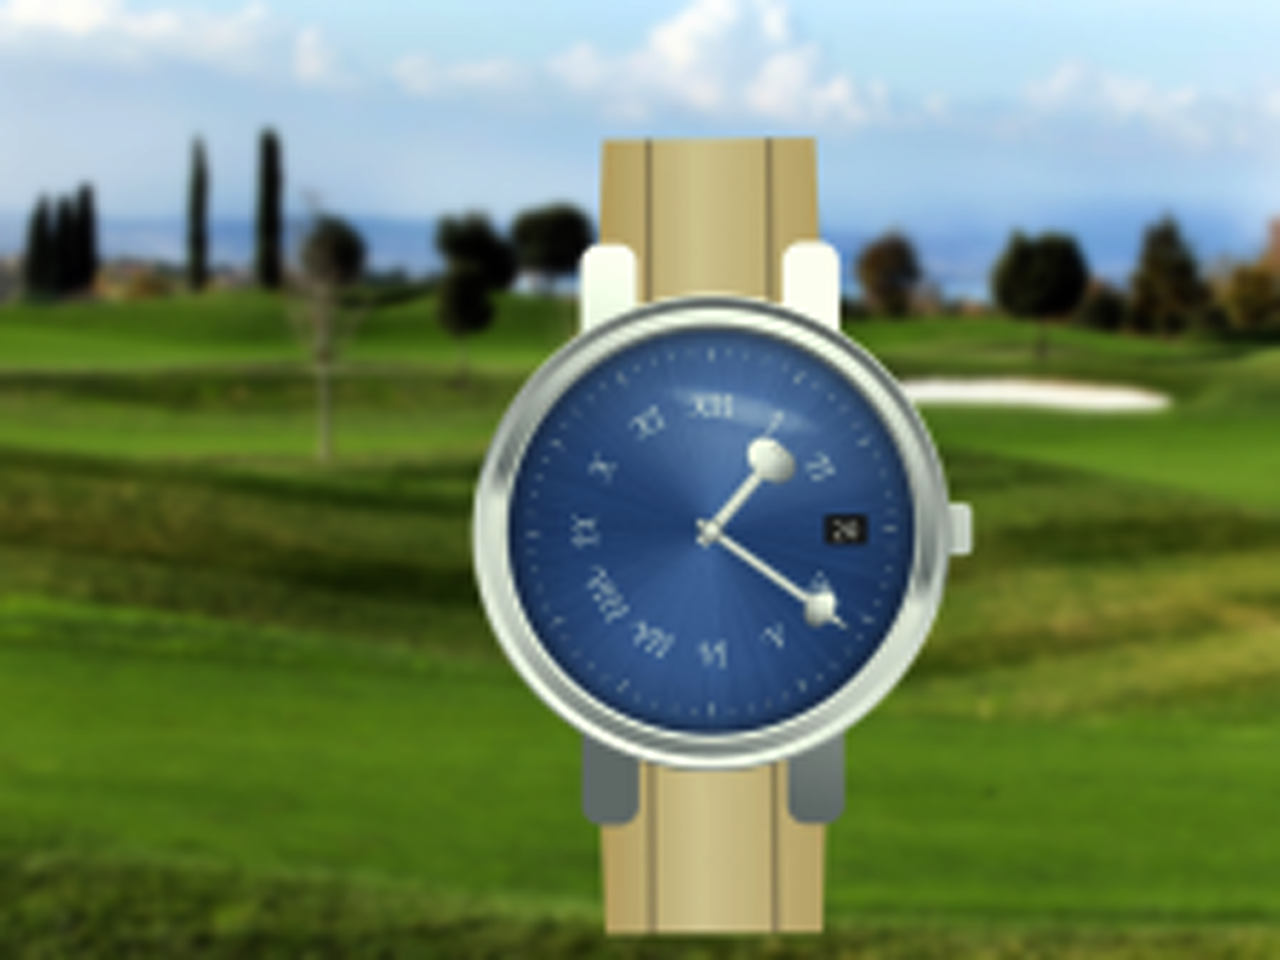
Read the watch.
1:21
